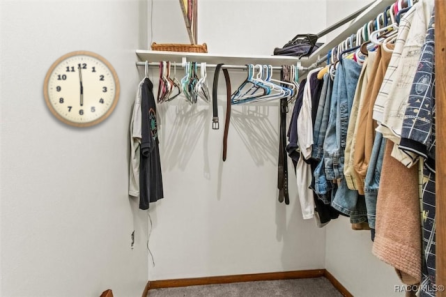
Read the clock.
5:59
